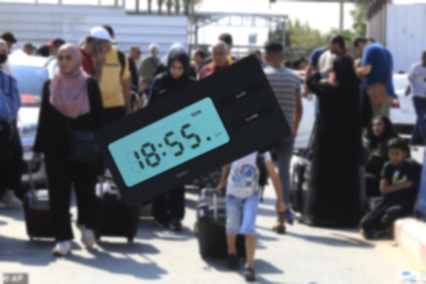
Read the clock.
18:55
